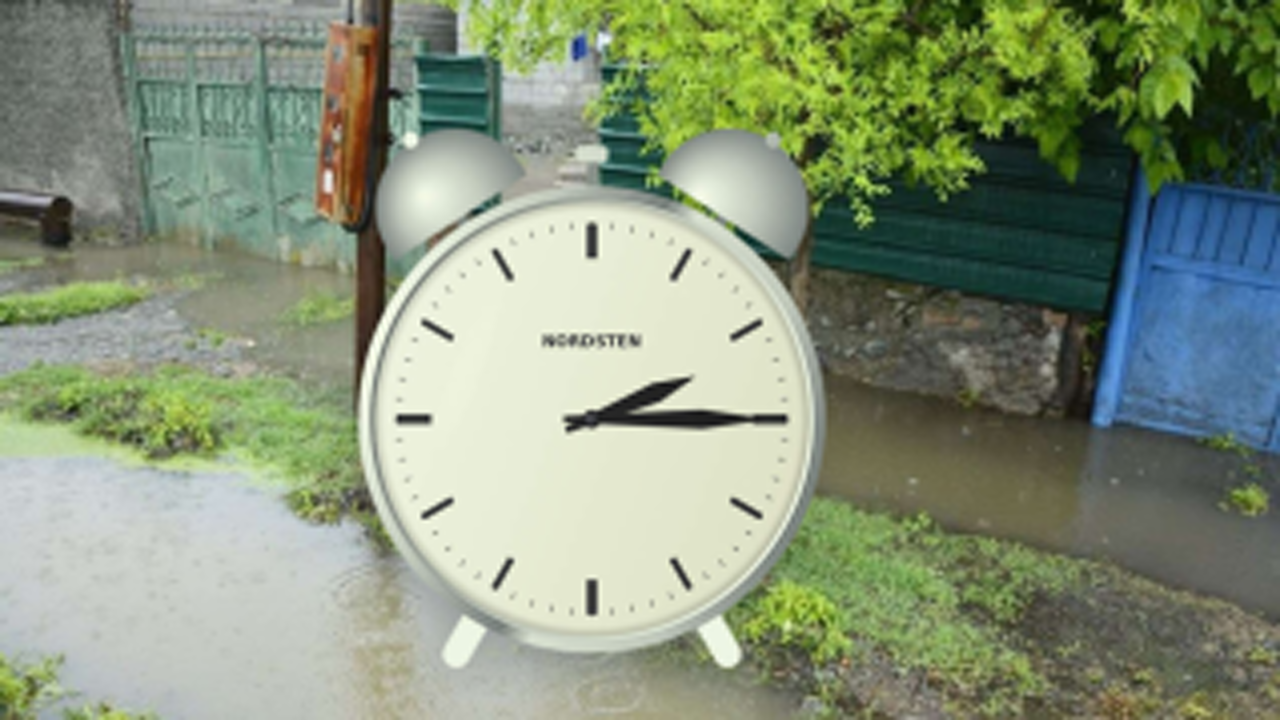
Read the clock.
2:15
